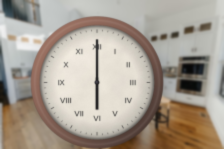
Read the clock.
6:00
